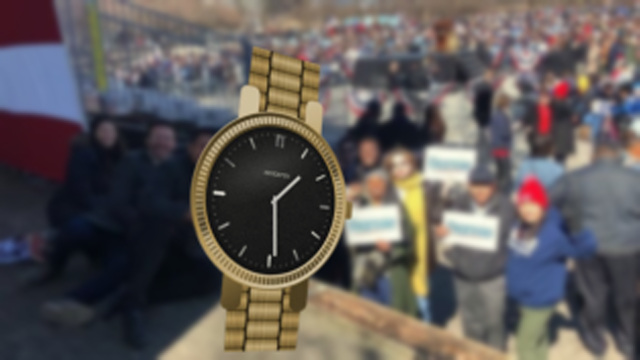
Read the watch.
1:29
